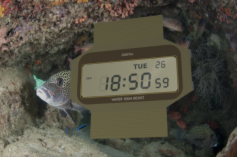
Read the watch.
18:50:59
